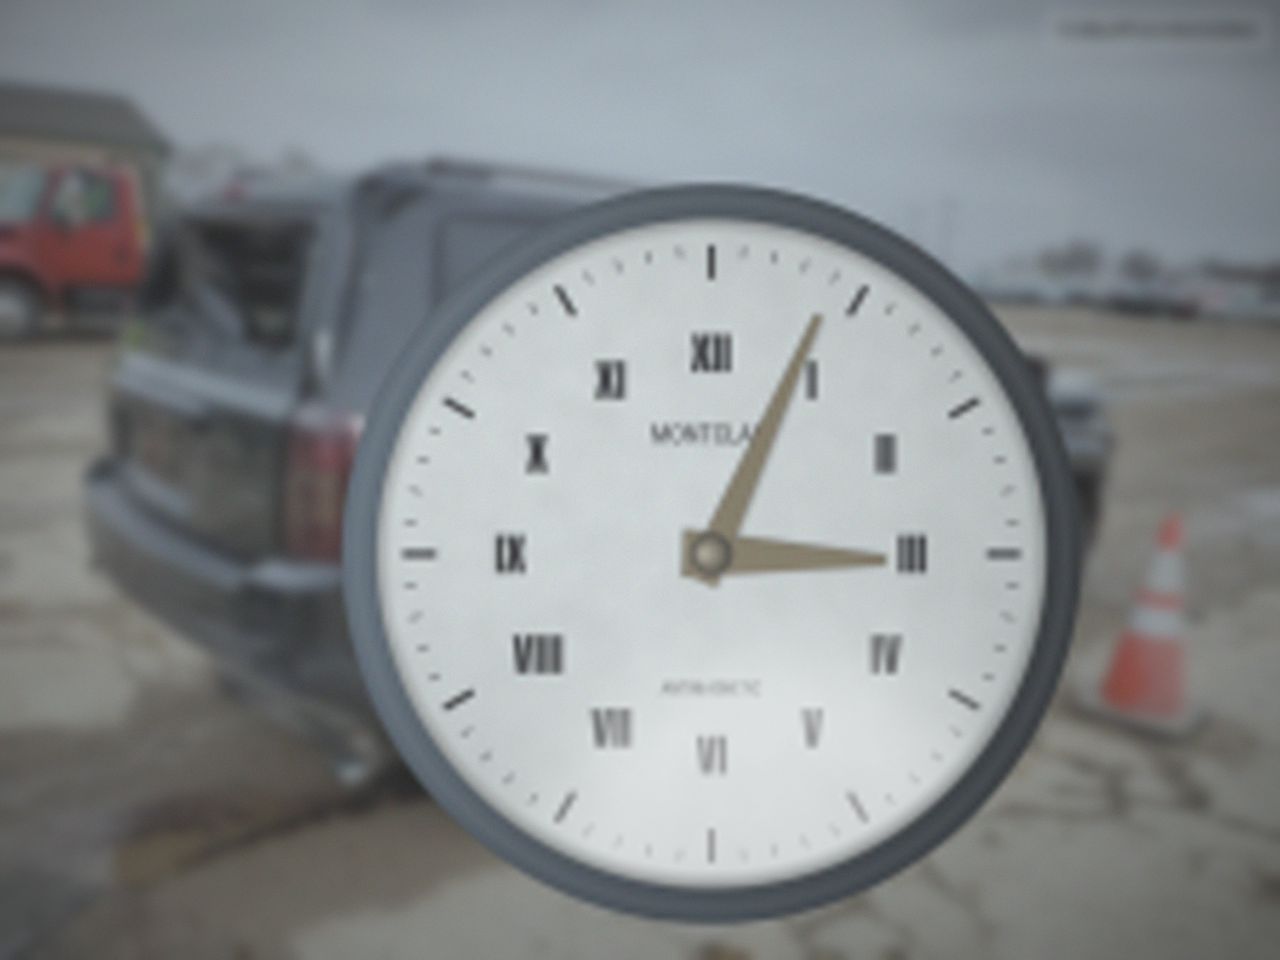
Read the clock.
3:04
